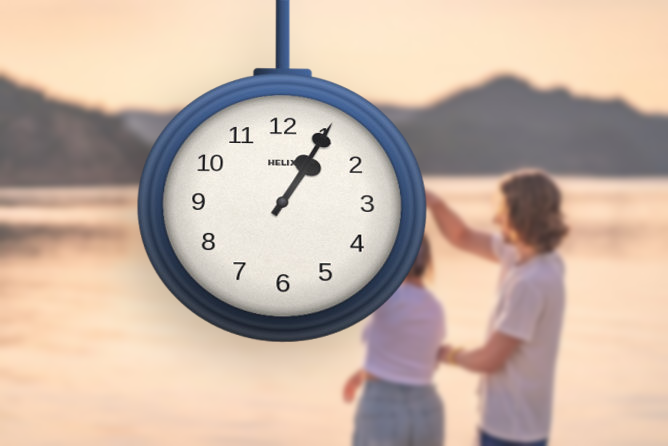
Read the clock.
1:05
